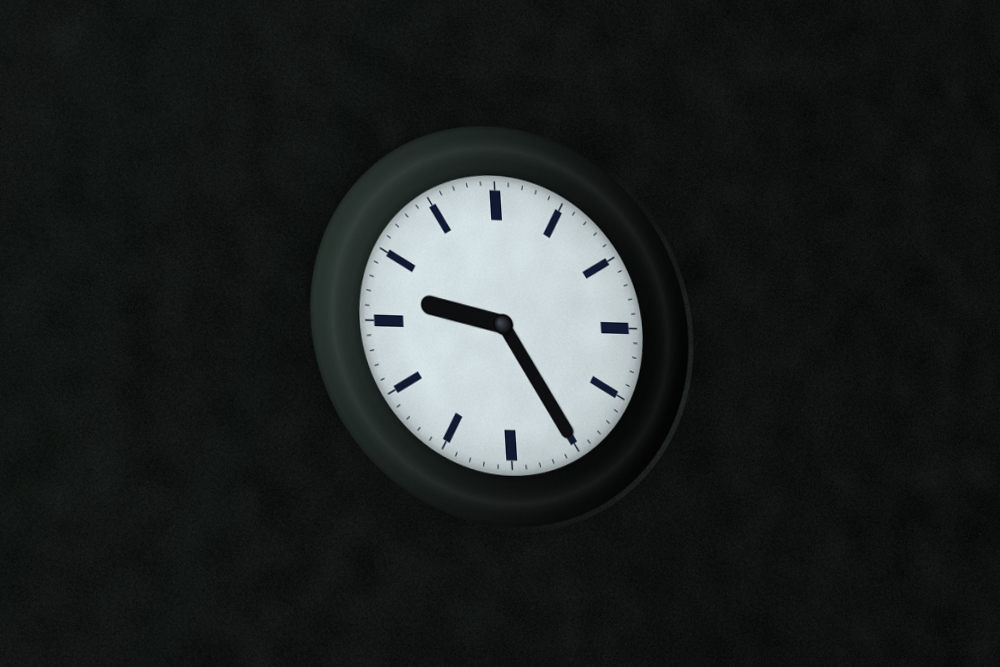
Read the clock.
9:25
